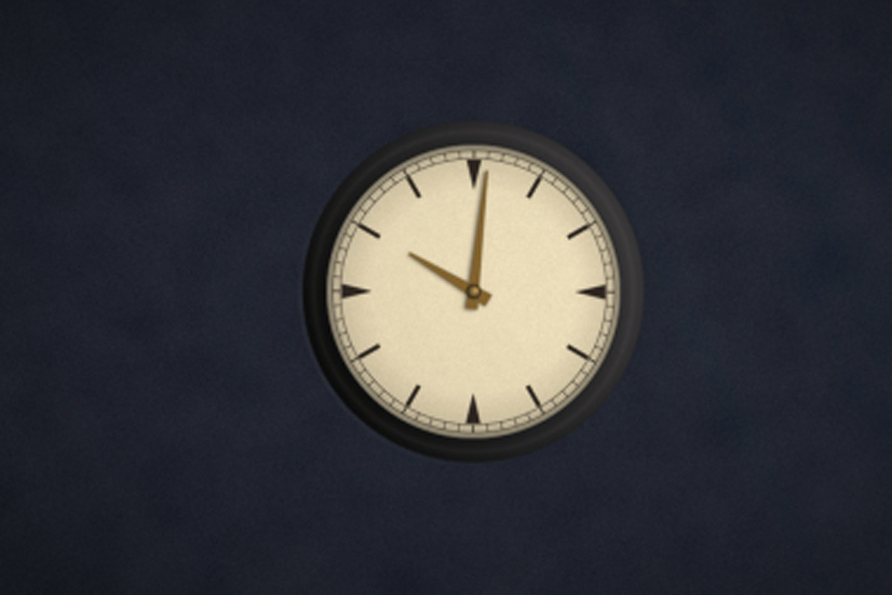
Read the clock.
10:01
